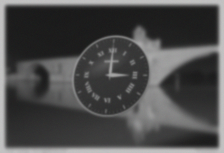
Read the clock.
3:00
